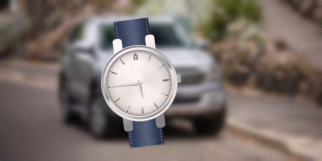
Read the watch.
5:45
